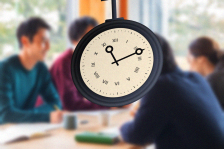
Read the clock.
11:12
